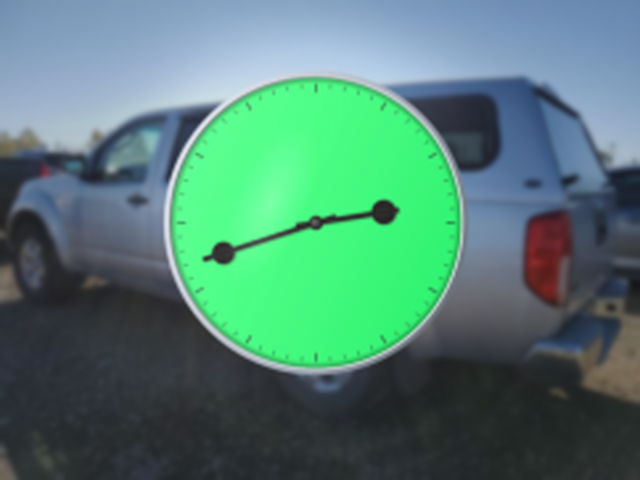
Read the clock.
2:42
